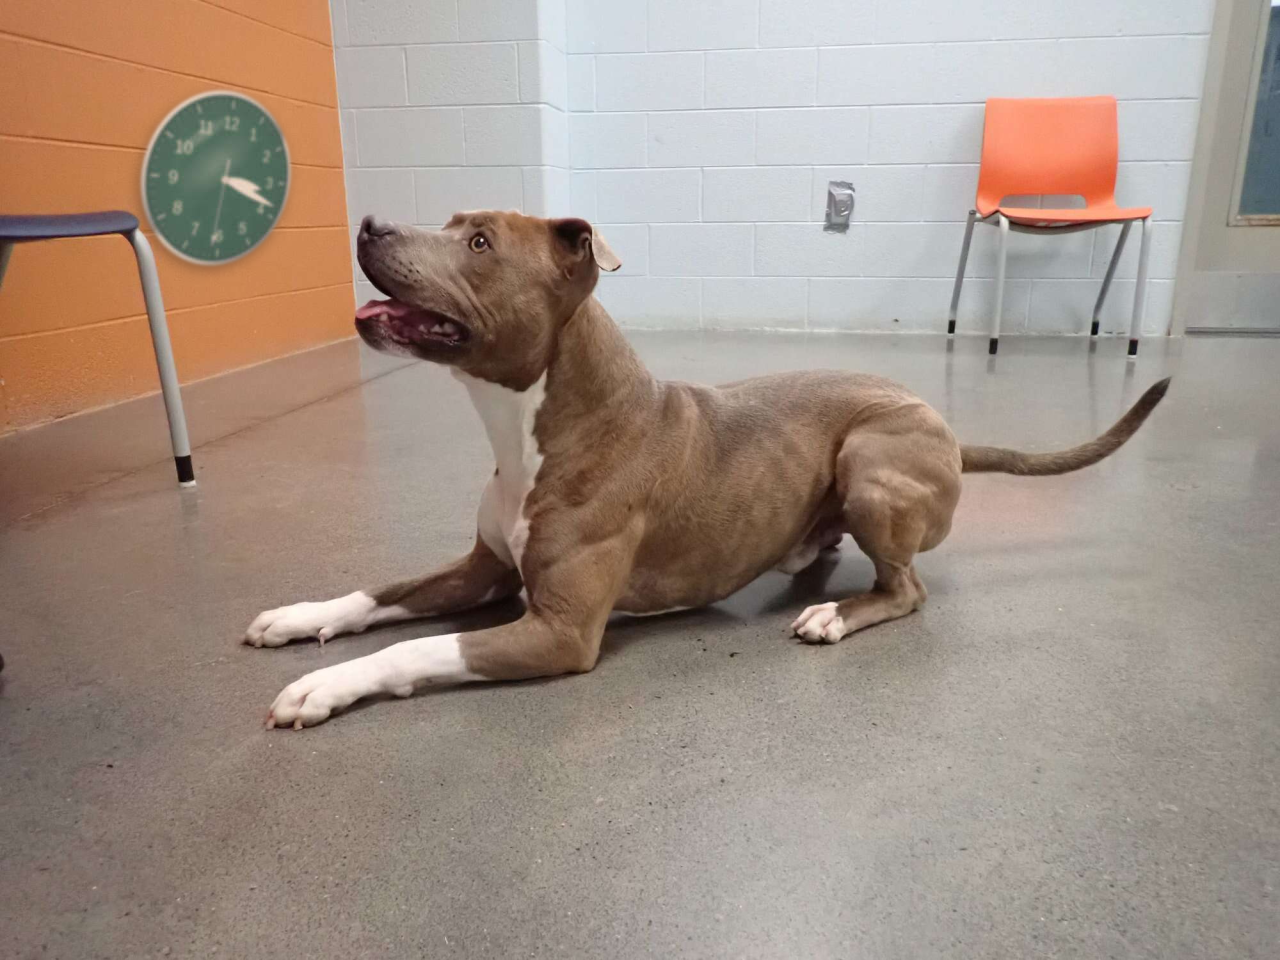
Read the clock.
3:18:31
